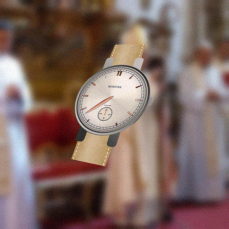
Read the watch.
7:38
